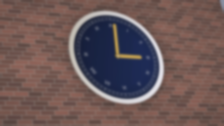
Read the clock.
3:01
